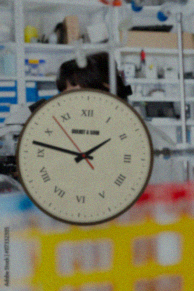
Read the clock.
1:46:53
